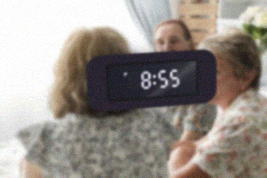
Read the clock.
8:55
